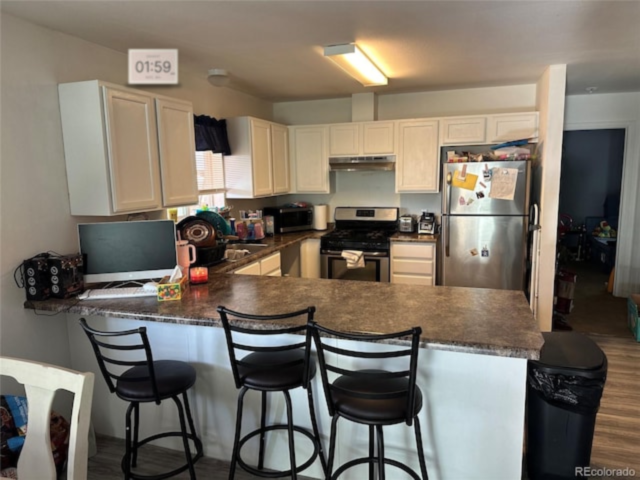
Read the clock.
1:59
